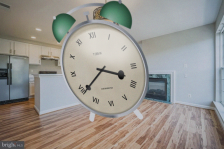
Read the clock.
3:39
